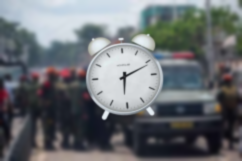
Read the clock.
6:11
